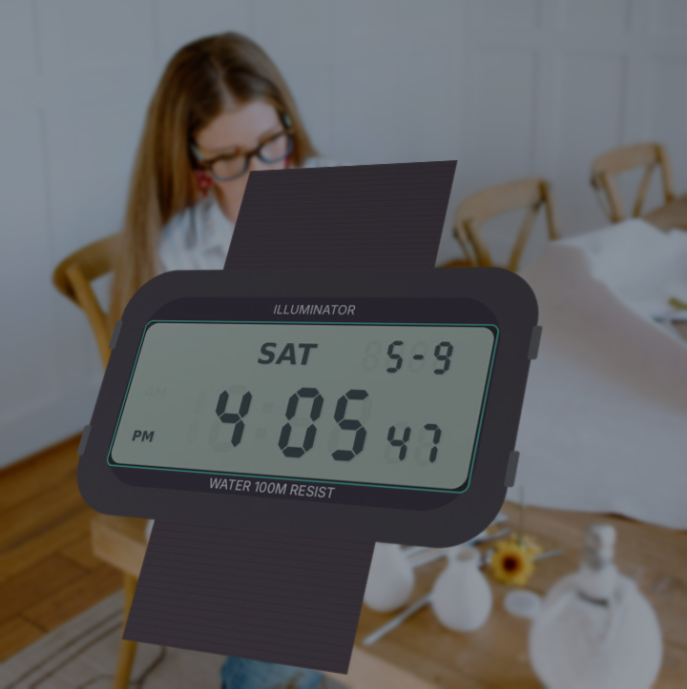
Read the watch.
4:05:47
